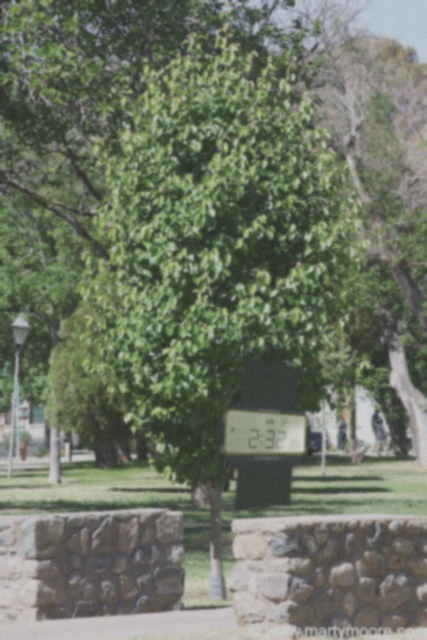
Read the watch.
2:32
